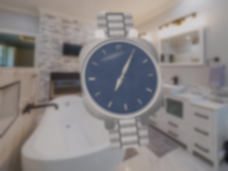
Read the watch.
7:05
